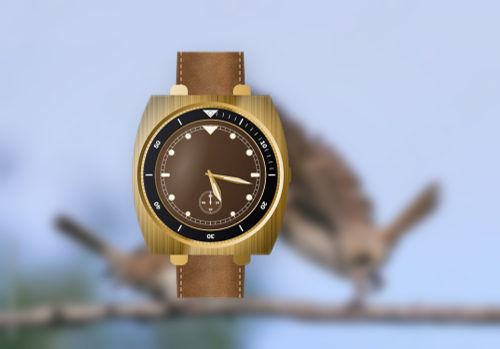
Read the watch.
5:17
